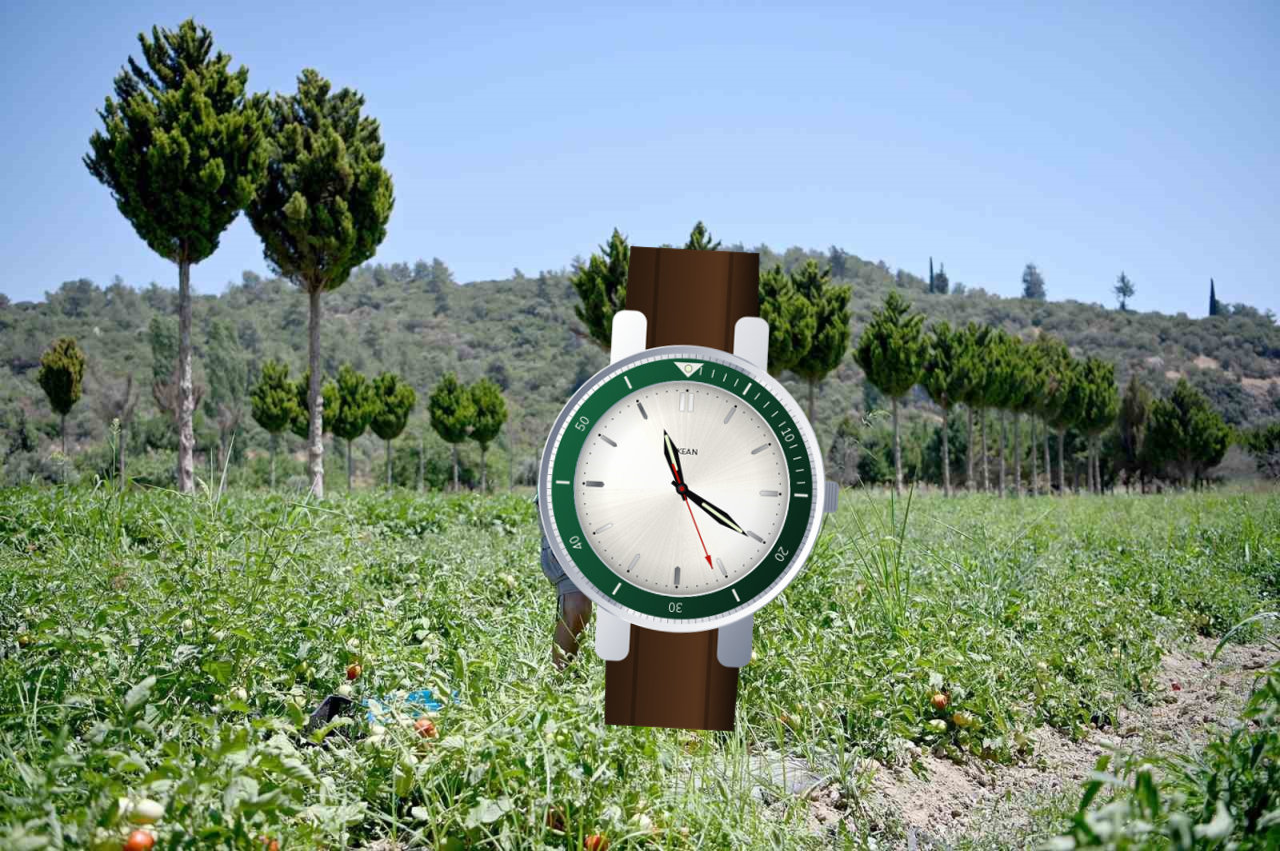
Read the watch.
11:20:26
